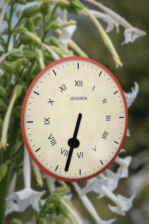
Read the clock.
6:33
